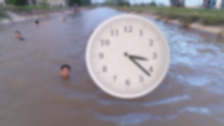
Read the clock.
3:22
